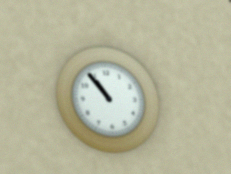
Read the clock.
10:54
